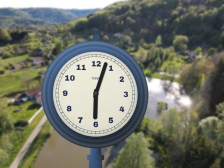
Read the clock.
6:03
